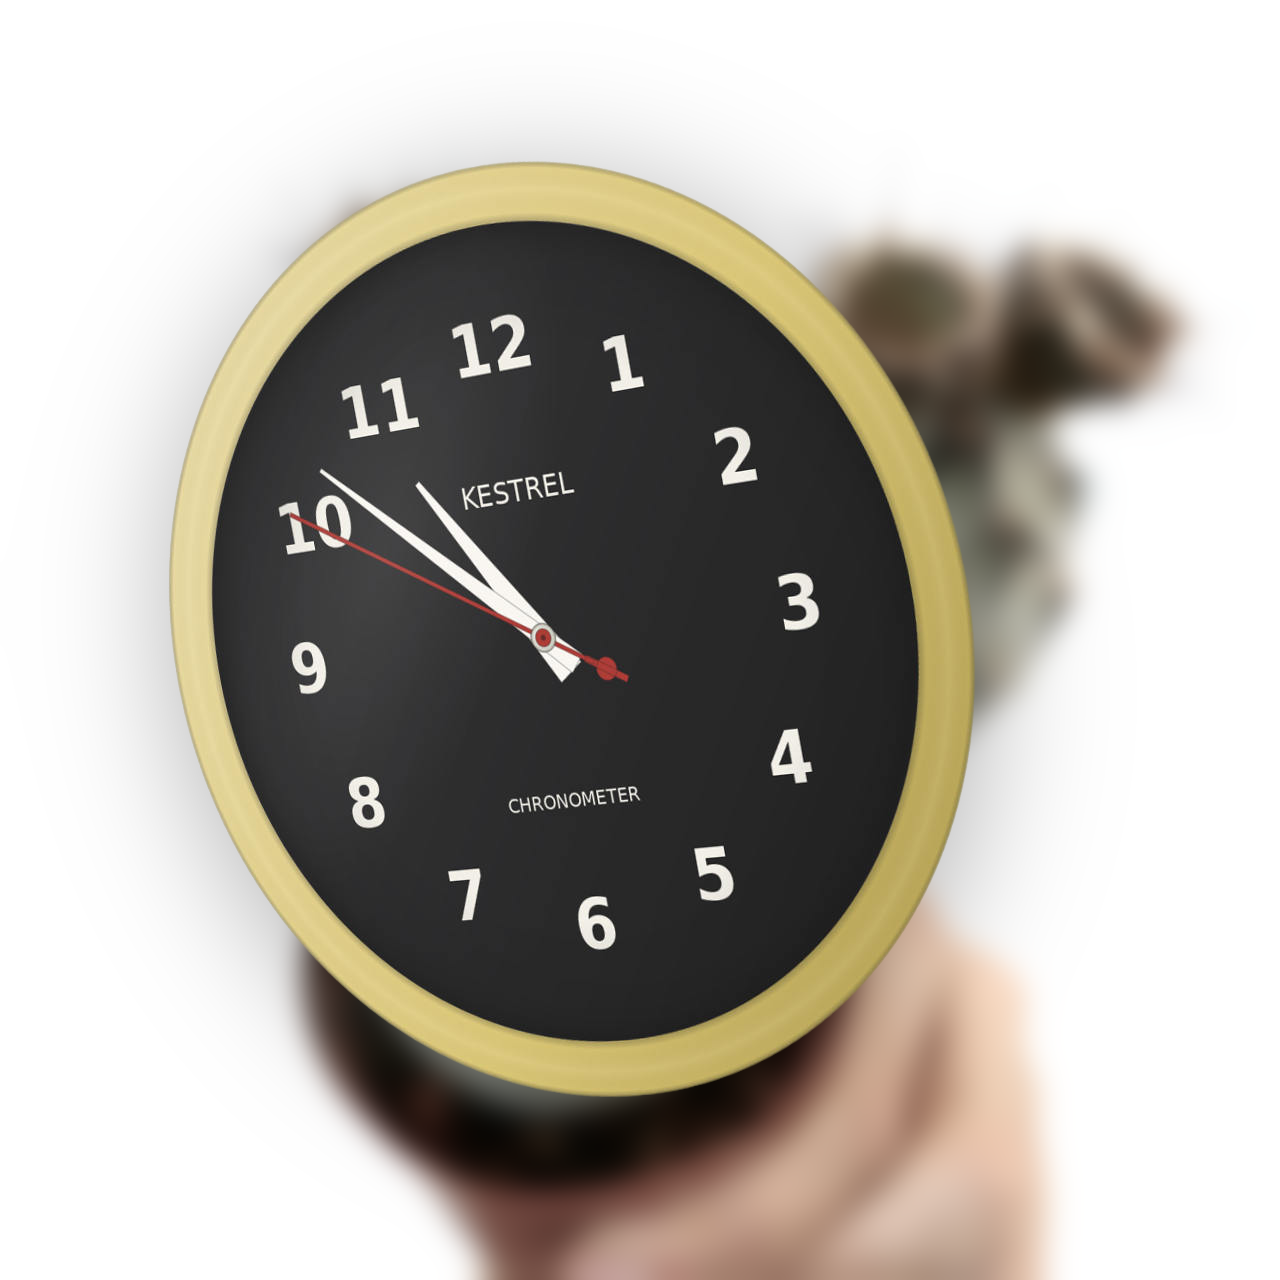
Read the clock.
10:51:50
